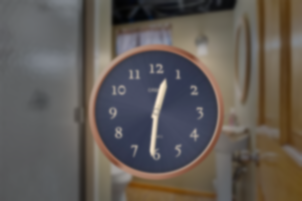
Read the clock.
12:31
